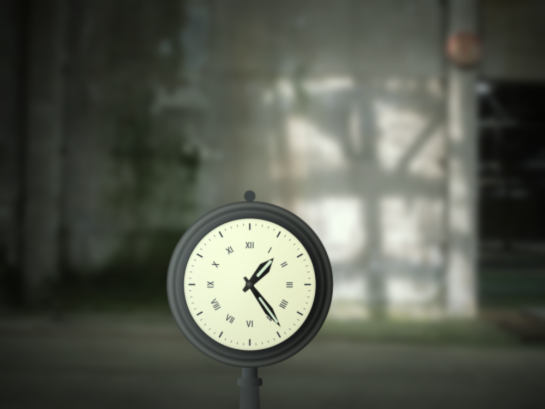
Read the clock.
1:24
